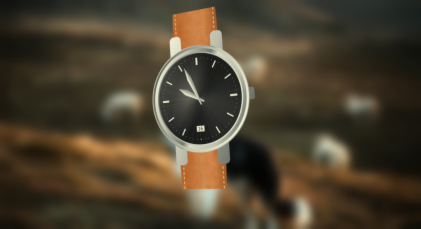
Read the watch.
9:56
